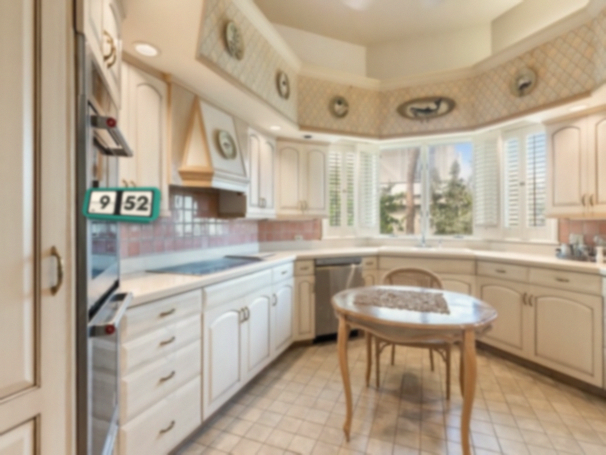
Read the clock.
9:52
